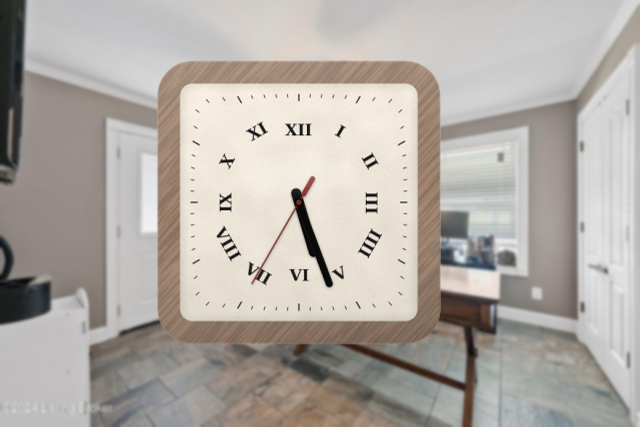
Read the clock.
5:26:35
